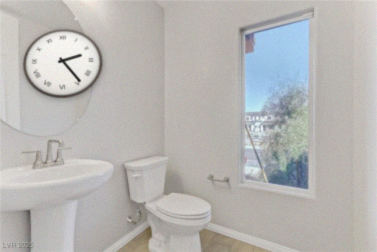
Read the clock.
2:24
